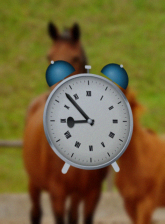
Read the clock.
8:53
